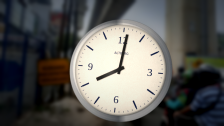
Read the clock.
8:01
